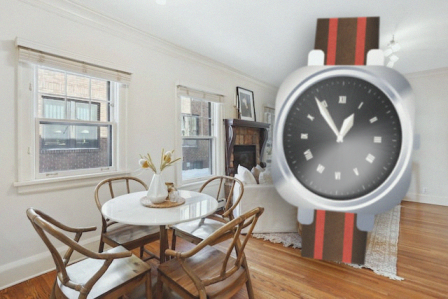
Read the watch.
12:54
